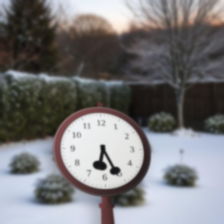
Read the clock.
6:26
